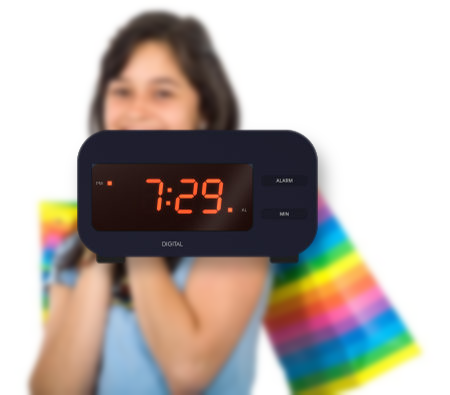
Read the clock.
7:29
